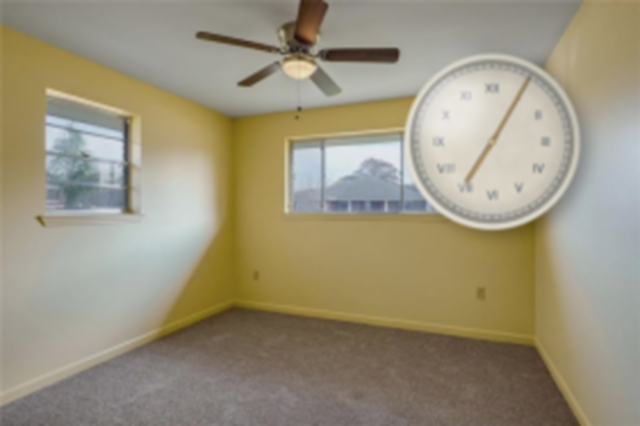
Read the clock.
7:05
